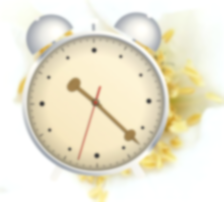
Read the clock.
10:22:33
